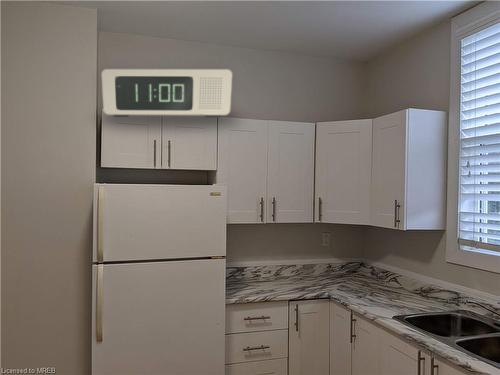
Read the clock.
11:00
